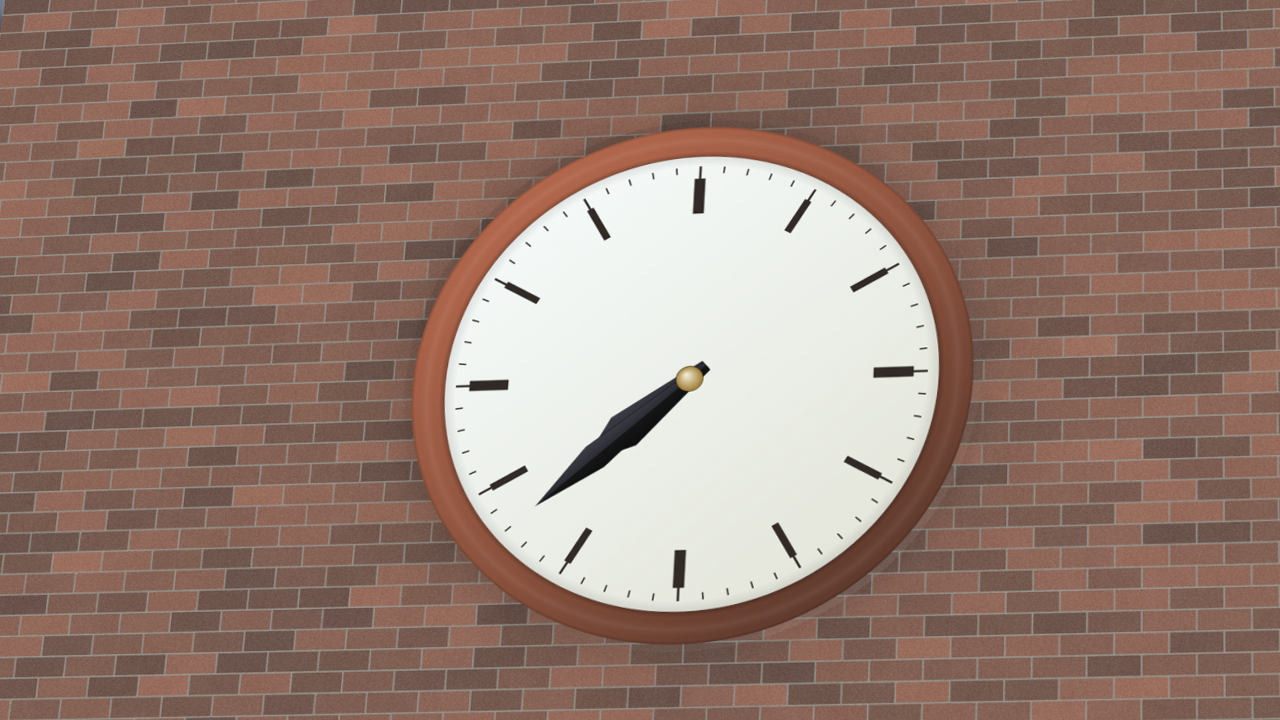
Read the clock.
7:38
